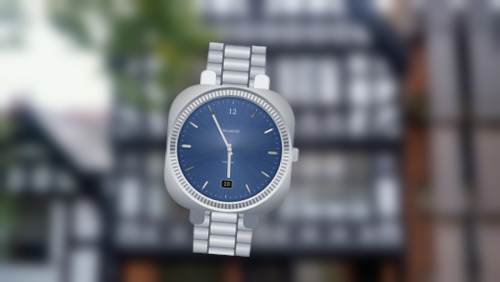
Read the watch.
5:55
